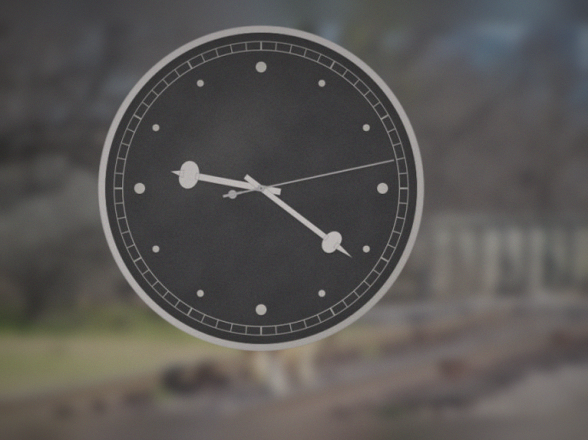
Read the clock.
9:21:13
